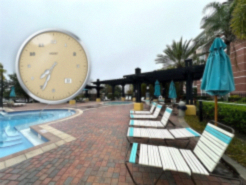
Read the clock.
7:34
